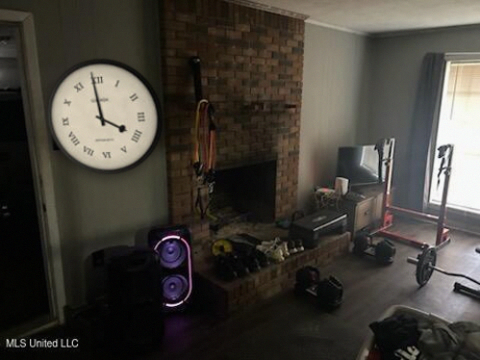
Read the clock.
3:59
